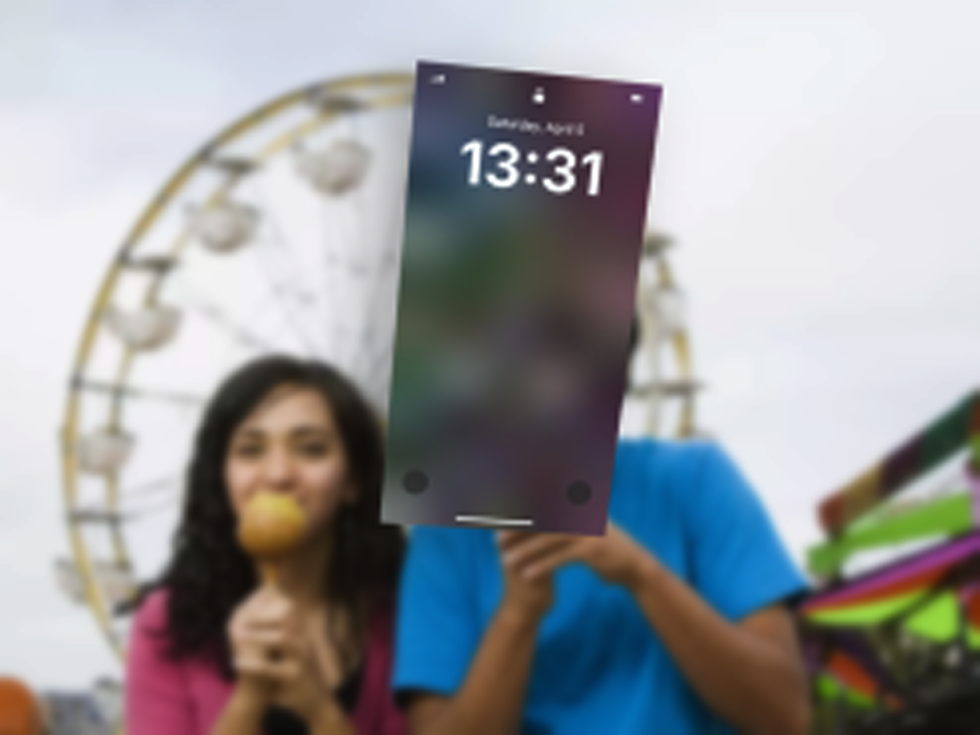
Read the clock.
13:31
